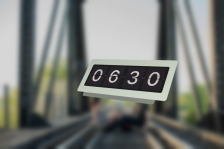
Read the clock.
6:30
